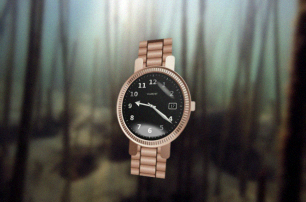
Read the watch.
9:21
